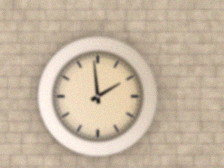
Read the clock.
1:59
